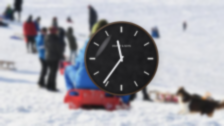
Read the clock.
11:36
